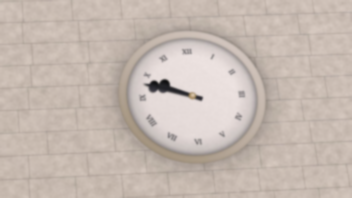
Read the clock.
9:48
